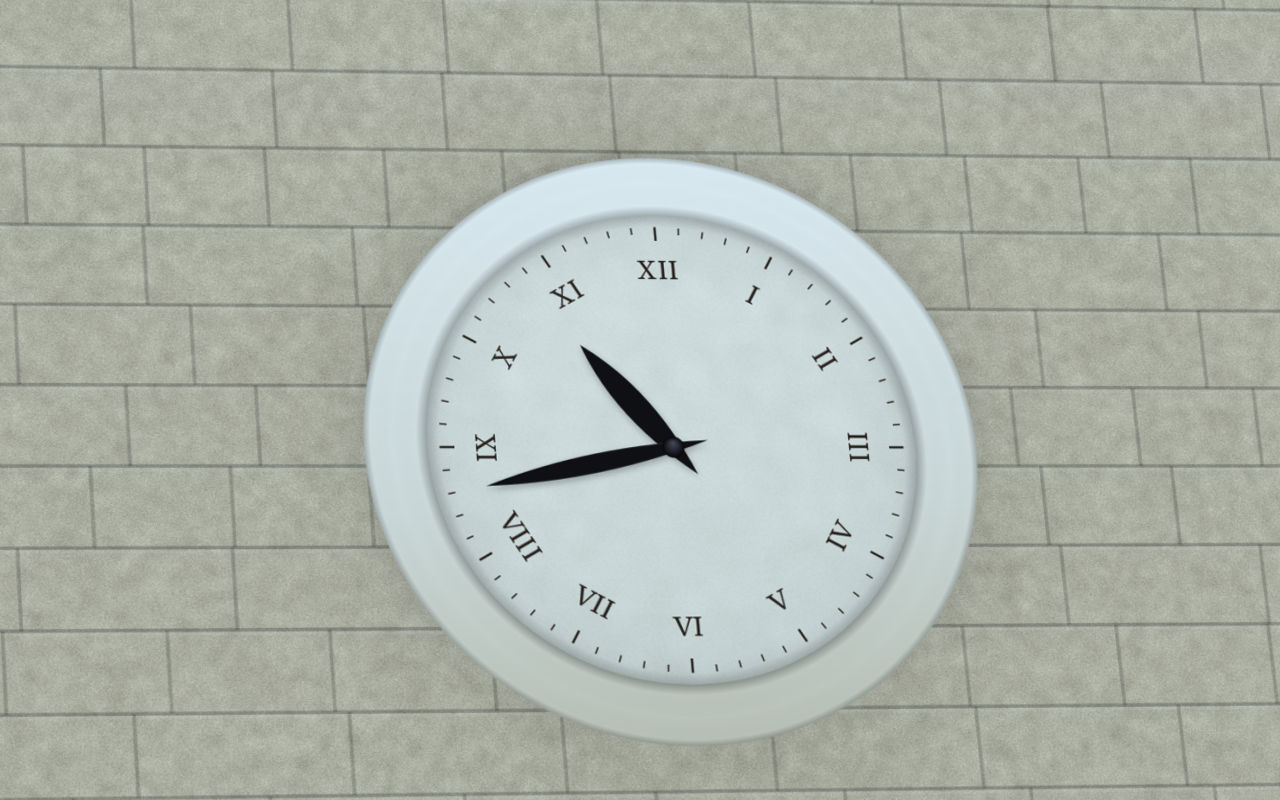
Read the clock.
10:43
